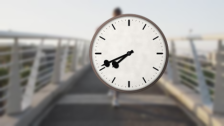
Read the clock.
7:41
